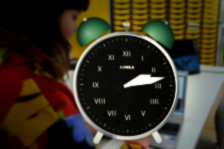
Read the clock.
2:13
